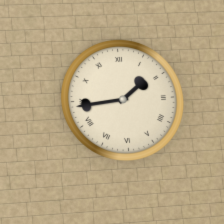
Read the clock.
1:44
